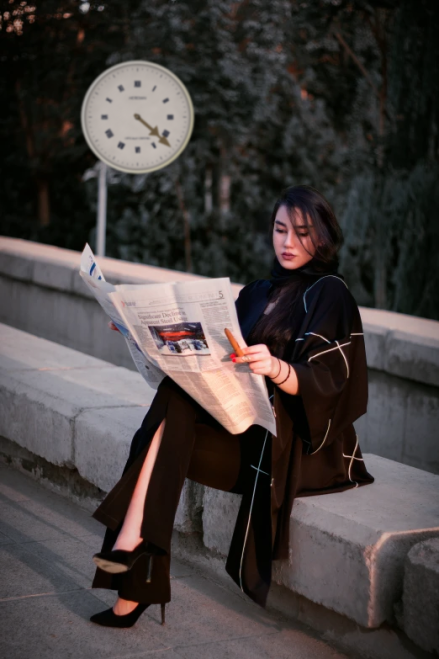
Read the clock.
4:22
